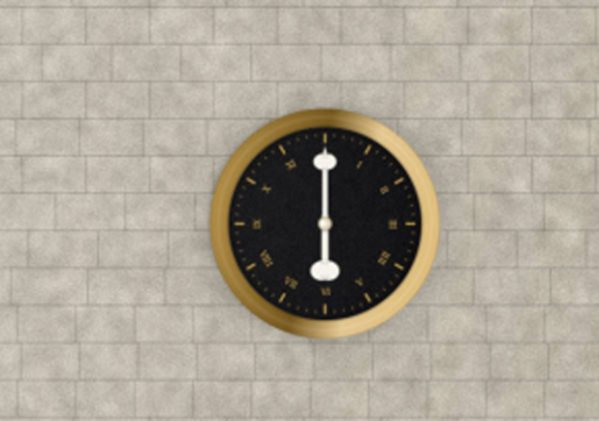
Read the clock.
6:00
